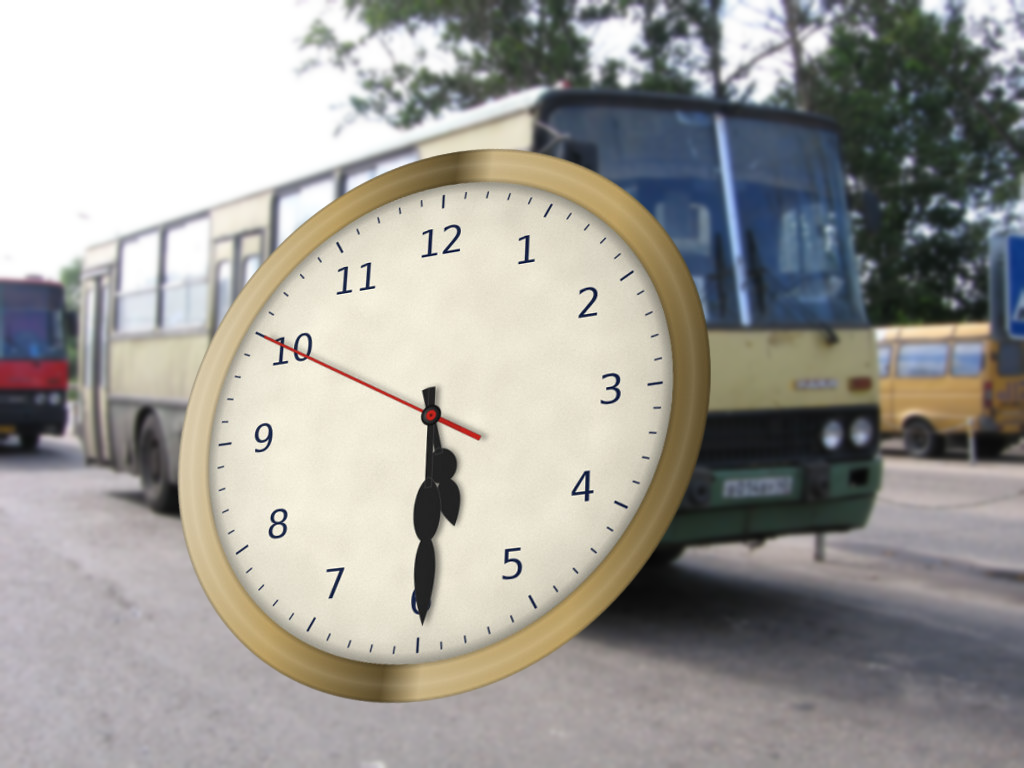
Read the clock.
5:29:50
